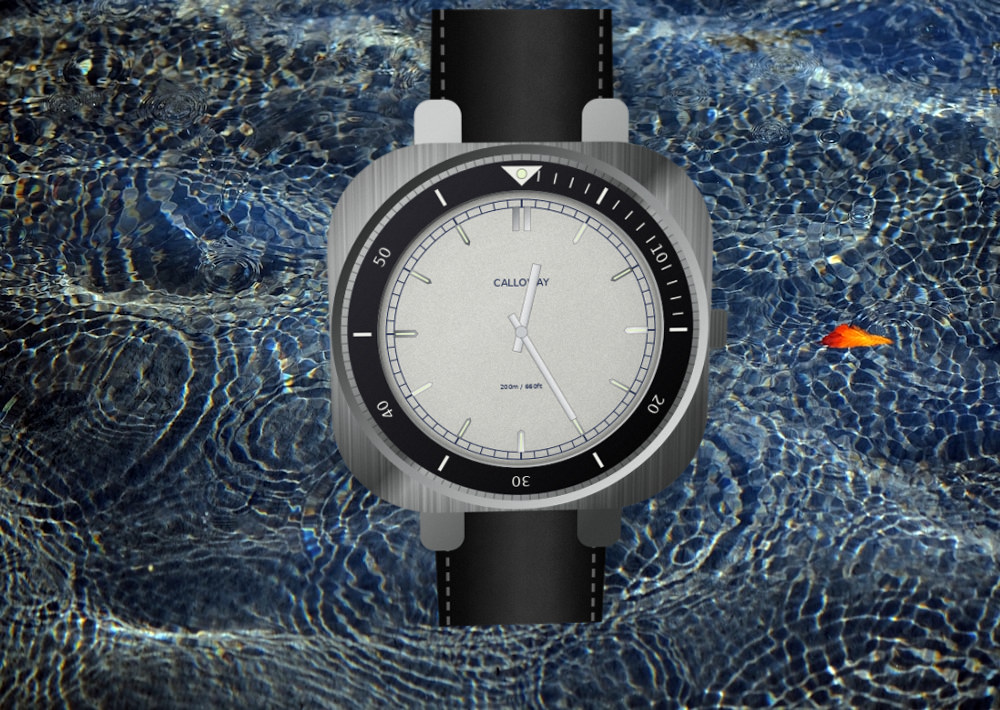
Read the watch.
12:25
